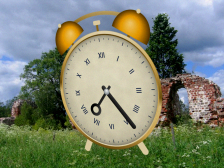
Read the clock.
7:24
